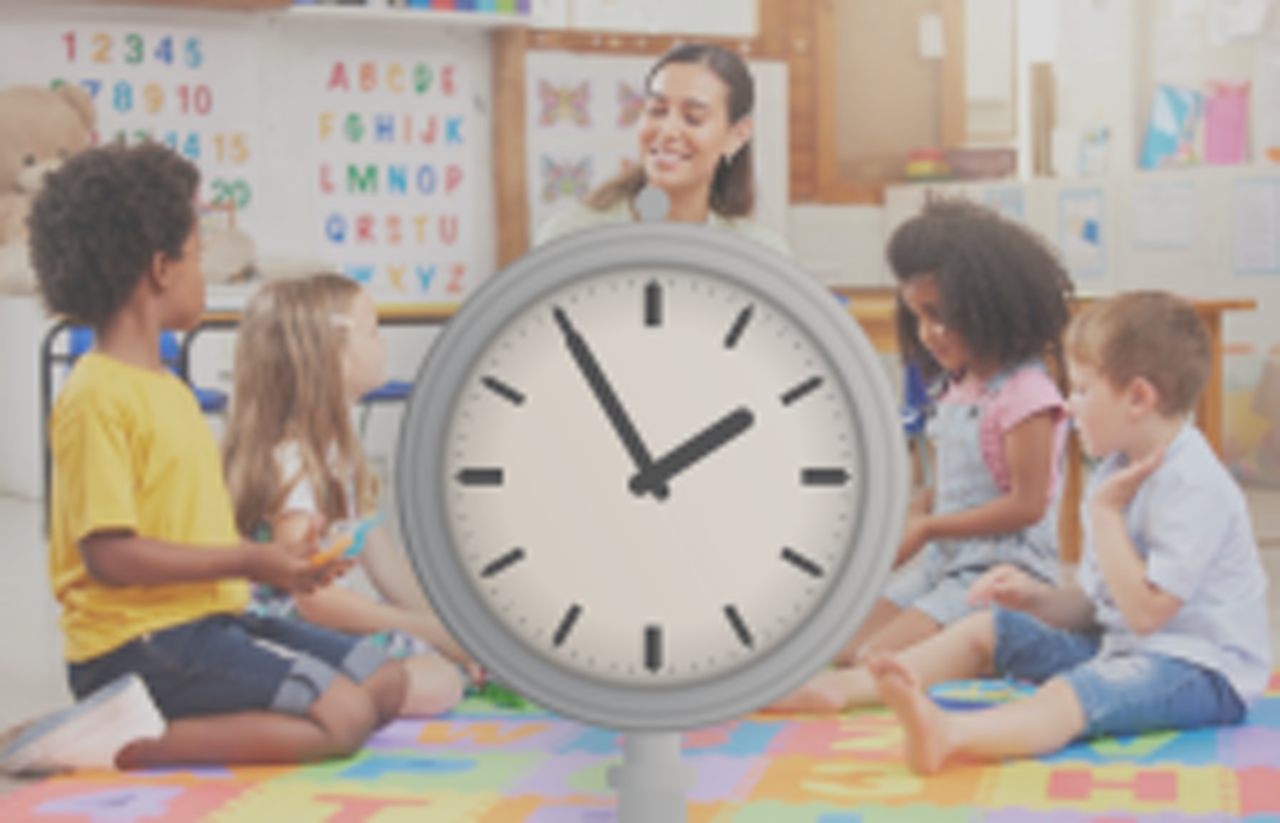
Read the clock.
1:55
